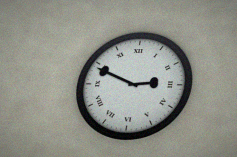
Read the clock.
2:49
